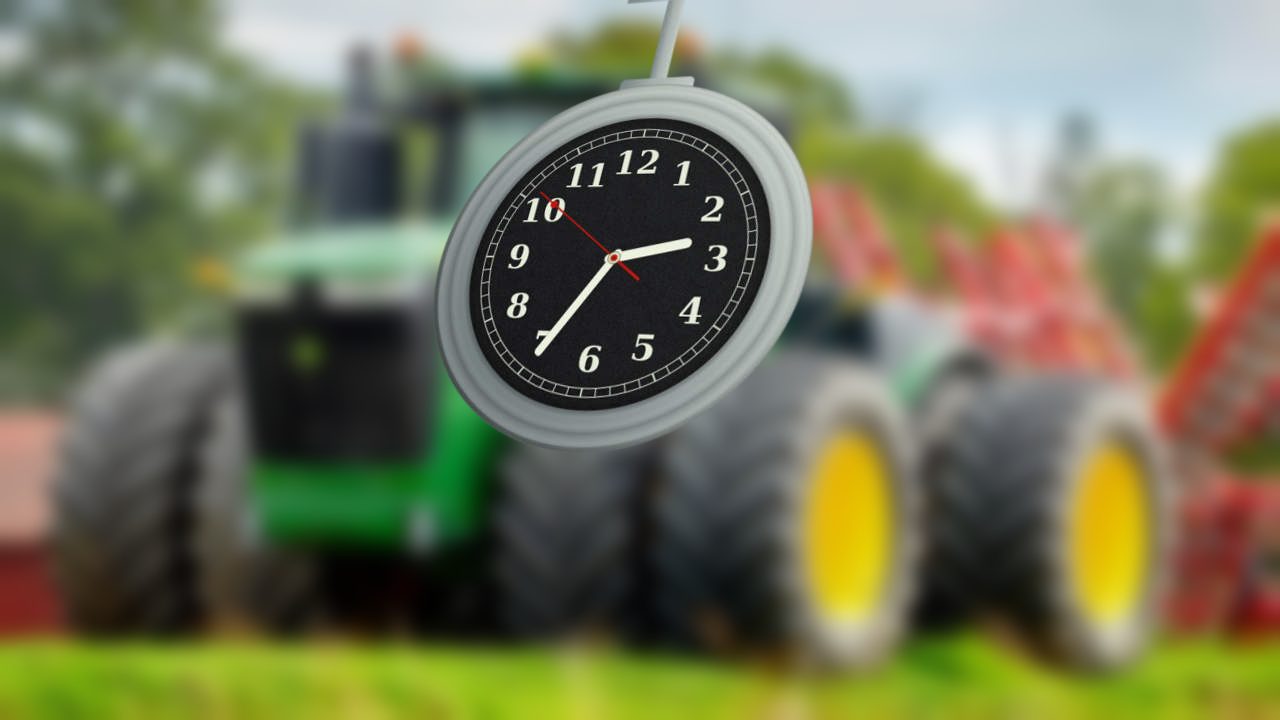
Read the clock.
2:34:51
